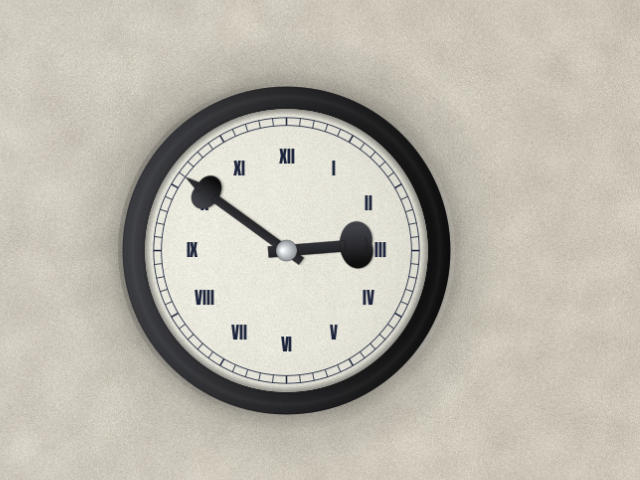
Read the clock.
2:51
